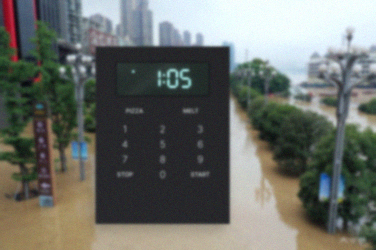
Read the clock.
1:05
